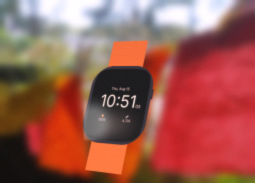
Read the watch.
10:51
